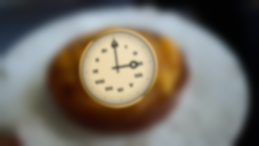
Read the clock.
3:00
